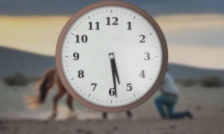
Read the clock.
5:29
